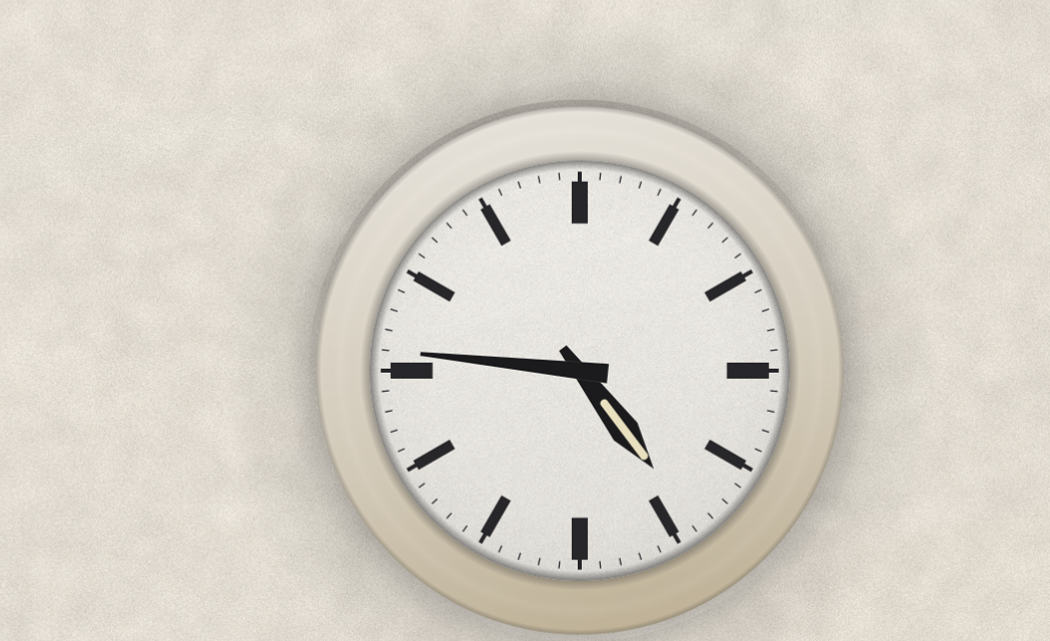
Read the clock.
4:46
